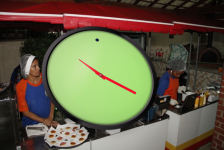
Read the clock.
10:20
